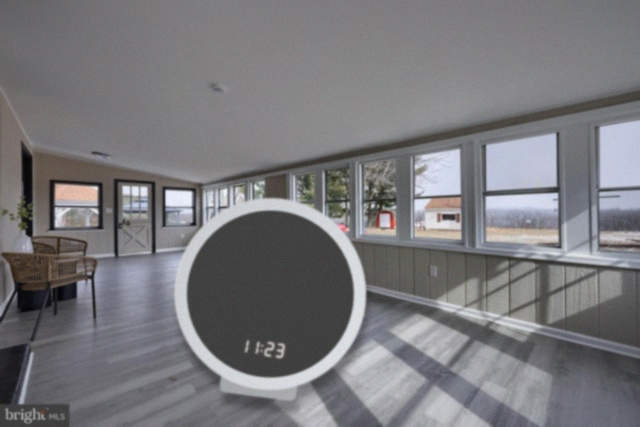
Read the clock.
11:23
